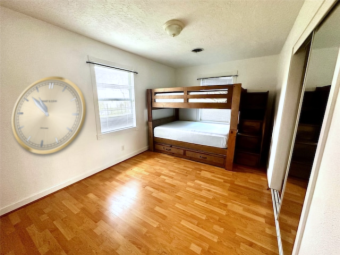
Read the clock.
10:52
